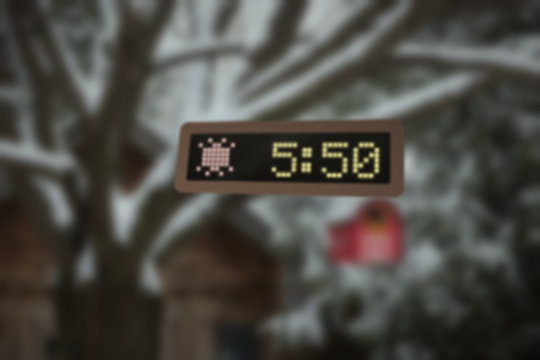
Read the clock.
5:50
